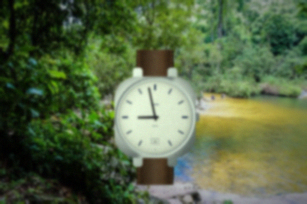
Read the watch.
8:58
